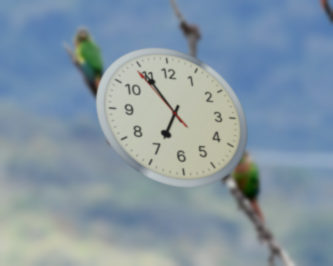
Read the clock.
6:54:54
